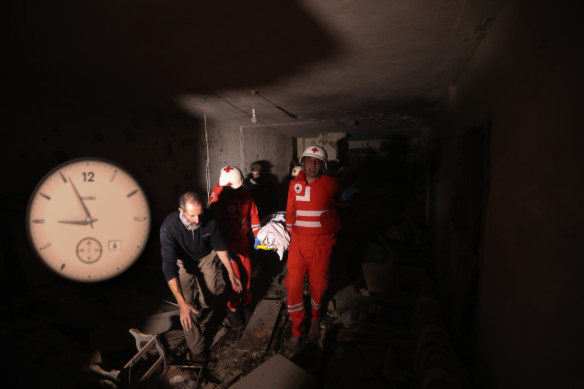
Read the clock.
8:56
